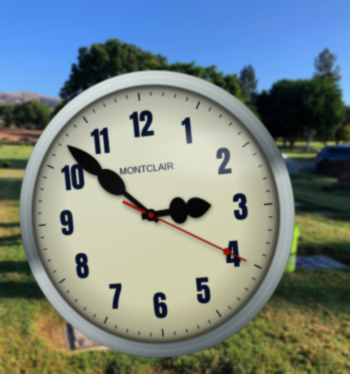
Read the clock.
2:52:20
